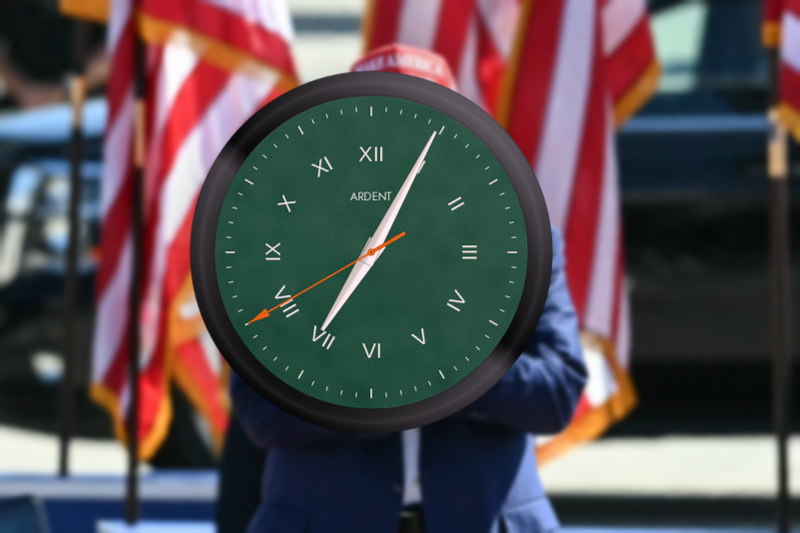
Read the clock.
7:04:40
